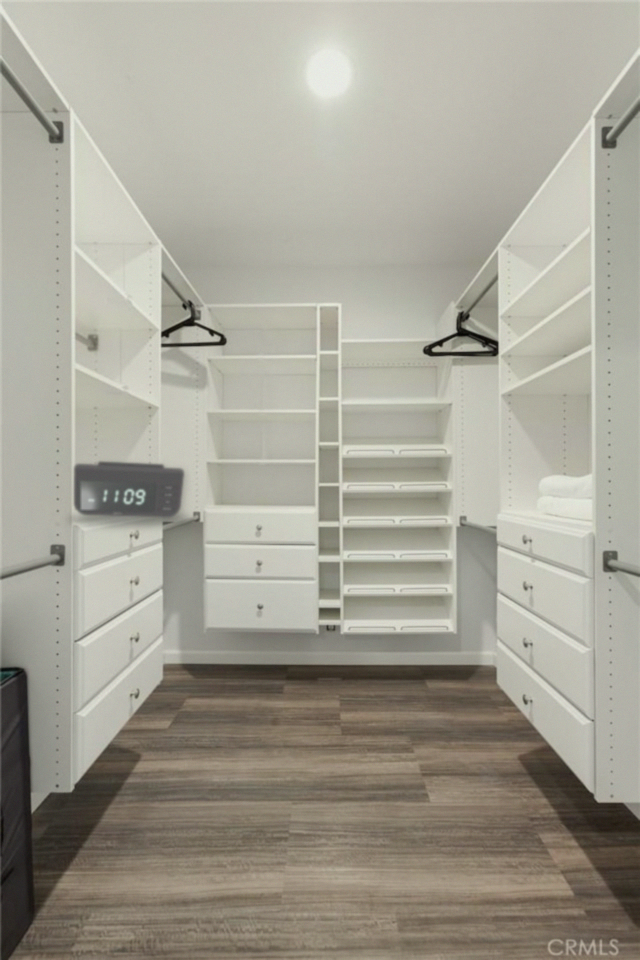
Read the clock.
11:09
